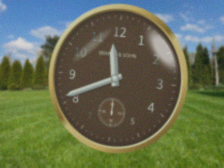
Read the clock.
11:41
